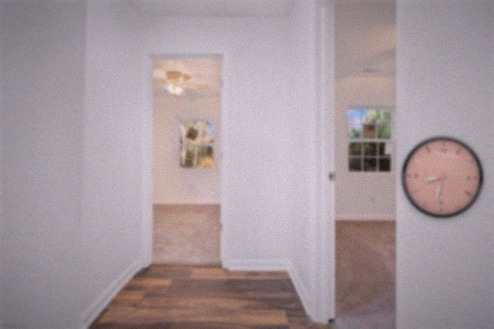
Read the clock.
8:32
